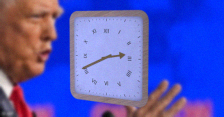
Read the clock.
2:41
